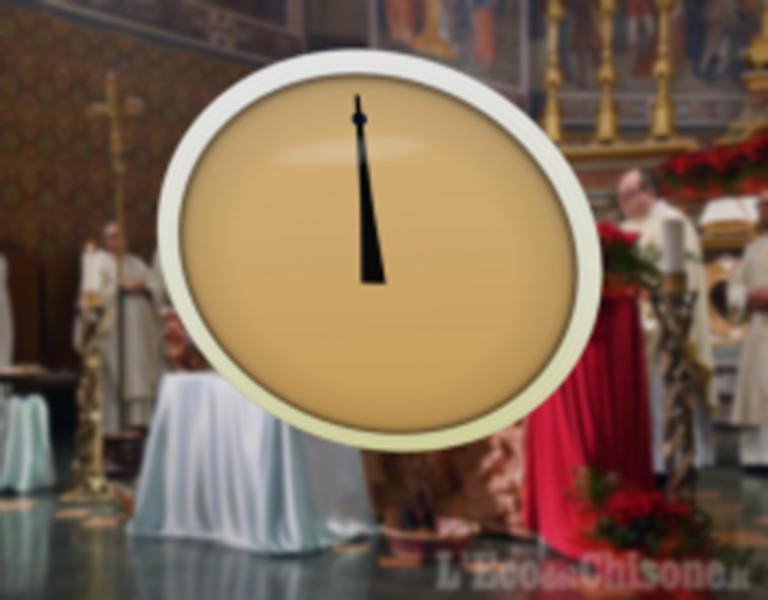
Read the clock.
12:00
